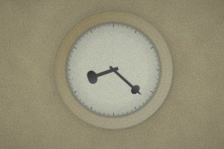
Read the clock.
8:22
